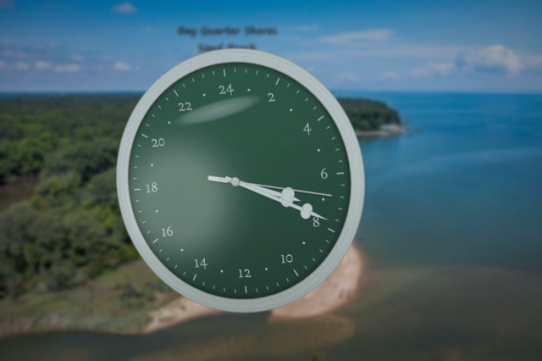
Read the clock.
7:19:17
